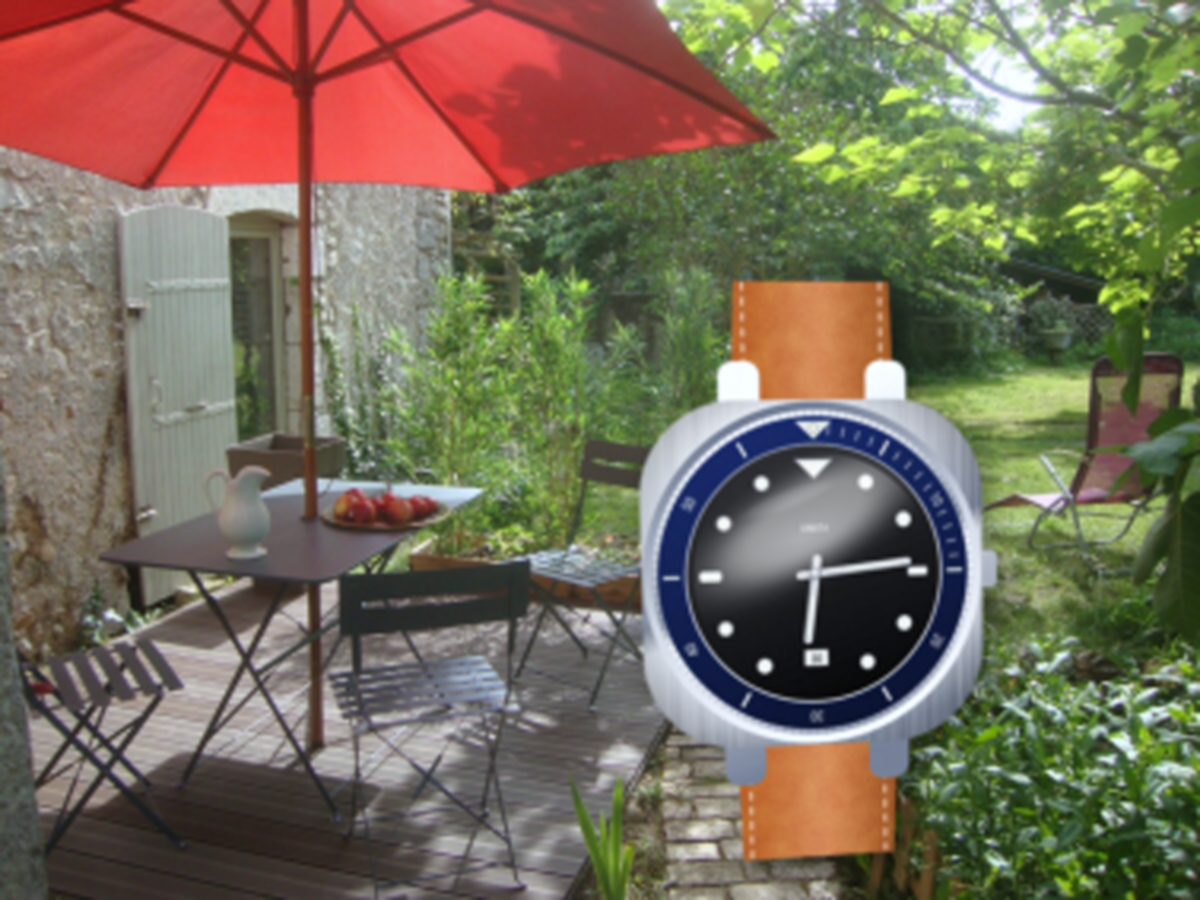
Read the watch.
6:14
